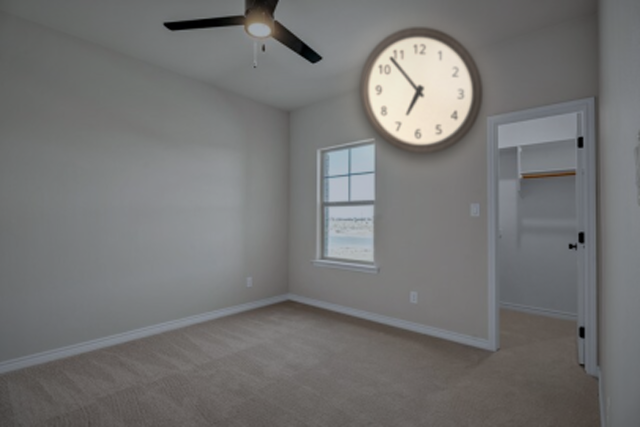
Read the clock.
6:53
